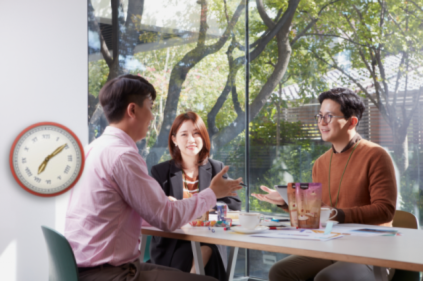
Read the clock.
7:09
